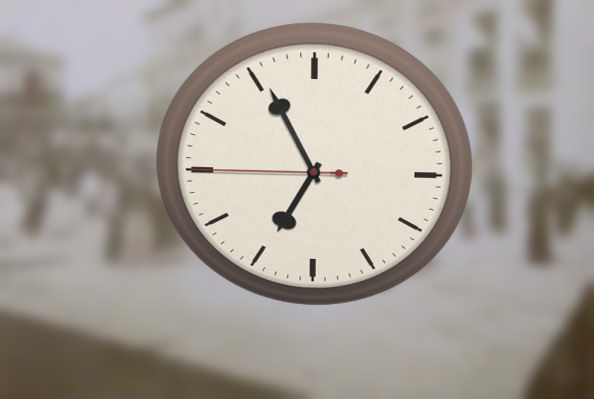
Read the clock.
6:55:45
